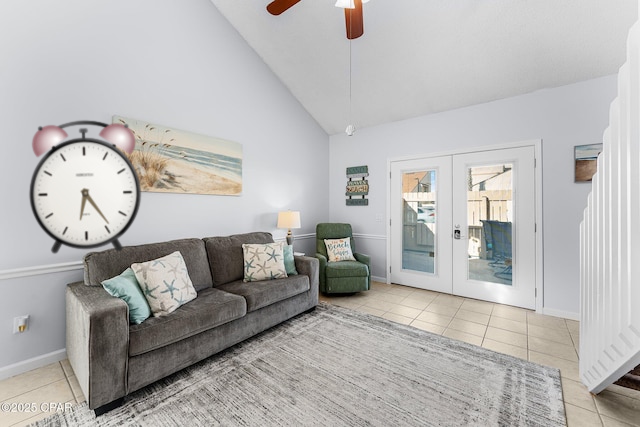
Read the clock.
6:24
